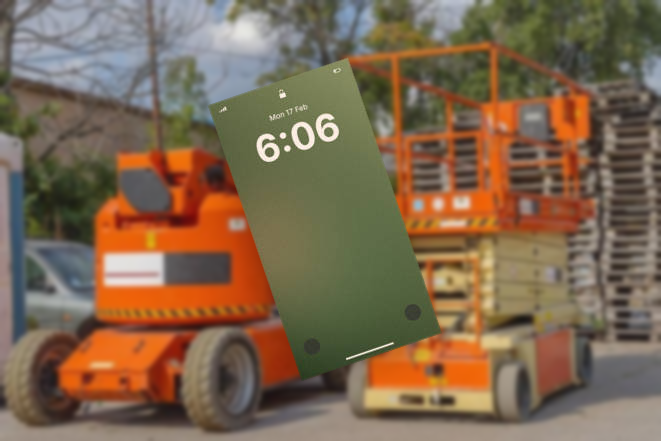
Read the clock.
6:06
